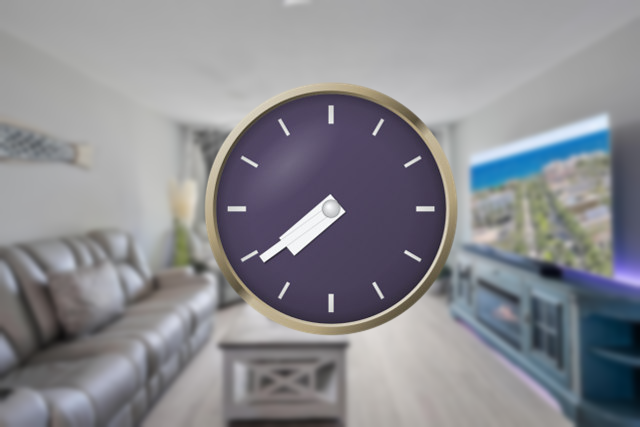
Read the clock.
7:39
